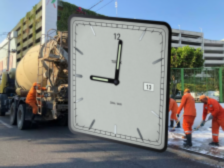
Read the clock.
9:01
